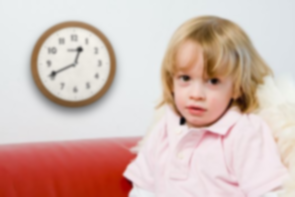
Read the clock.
12:41
